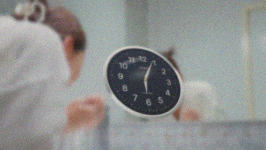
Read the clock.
6:04
